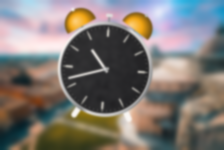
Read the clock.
10:42
